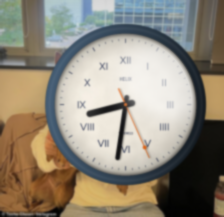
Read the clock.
8:31:26
